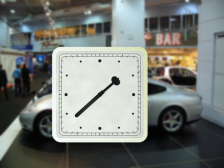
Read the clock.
1:38
